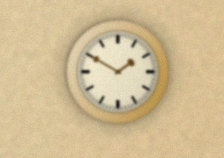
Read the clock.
1:50
